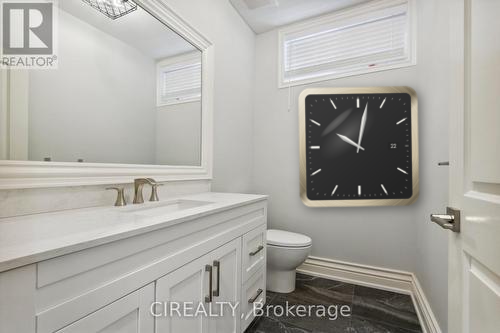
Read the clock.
10:02
